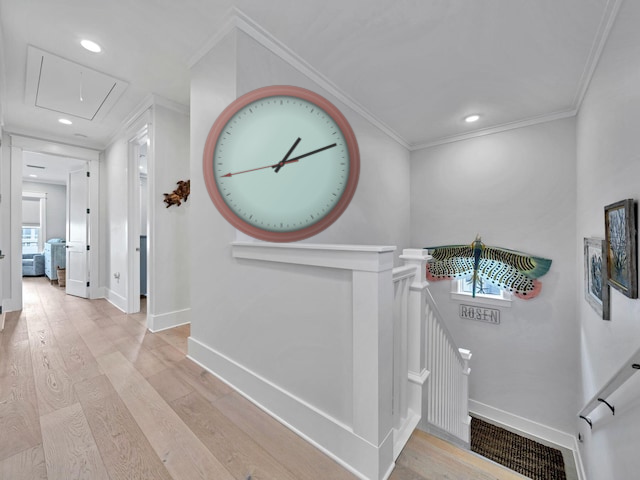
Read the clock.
1:11:43
